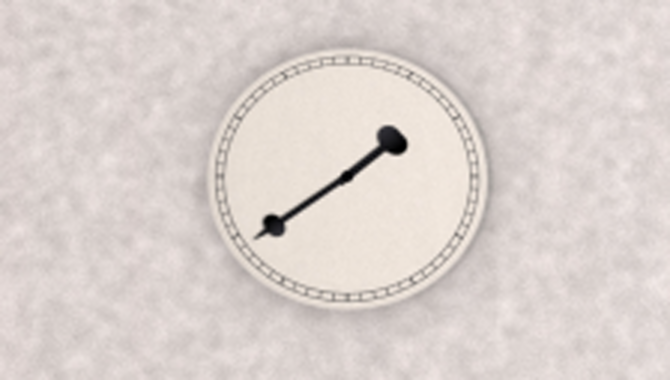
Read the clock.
1:39
